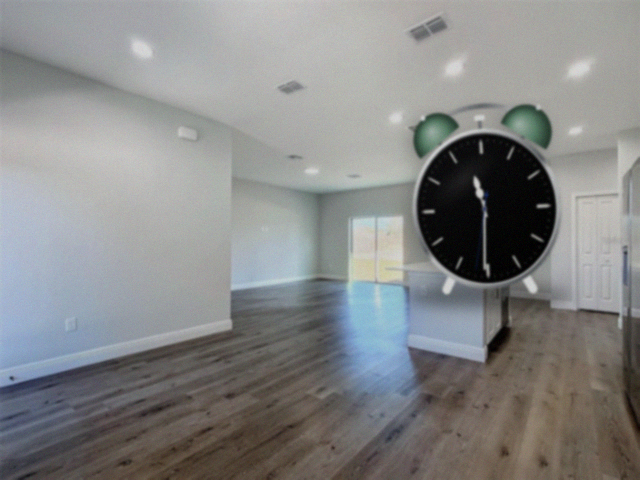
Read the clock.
11:30:32
